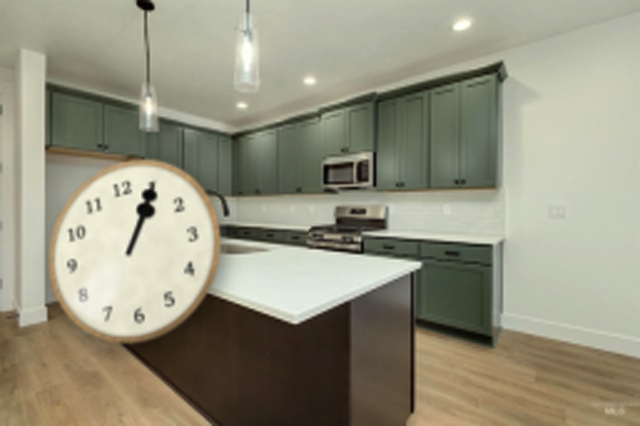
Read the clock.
1:05
